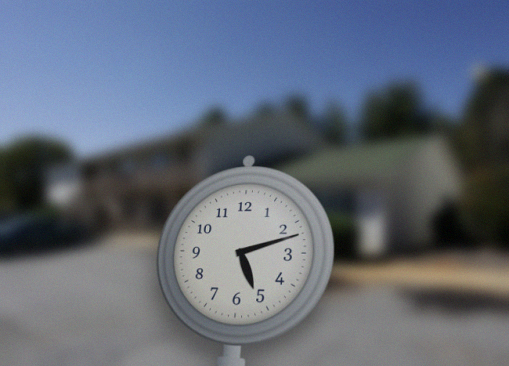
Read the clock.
5:12
